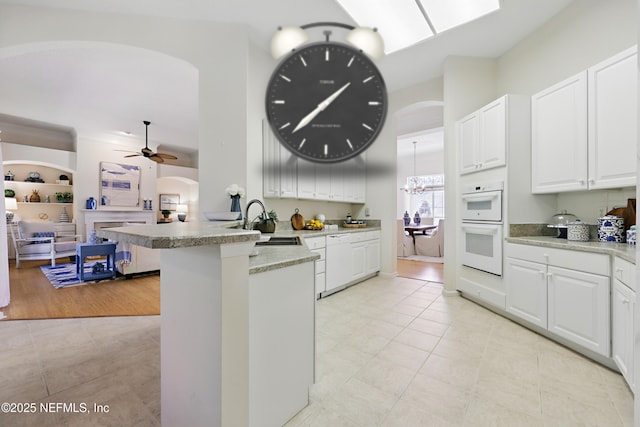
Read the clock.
1:38
